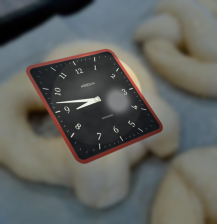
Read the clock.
8:47
